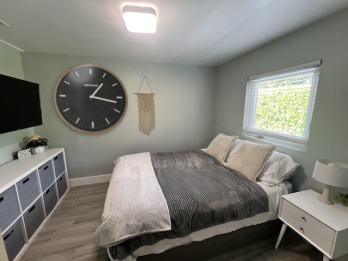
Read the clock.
1:17
